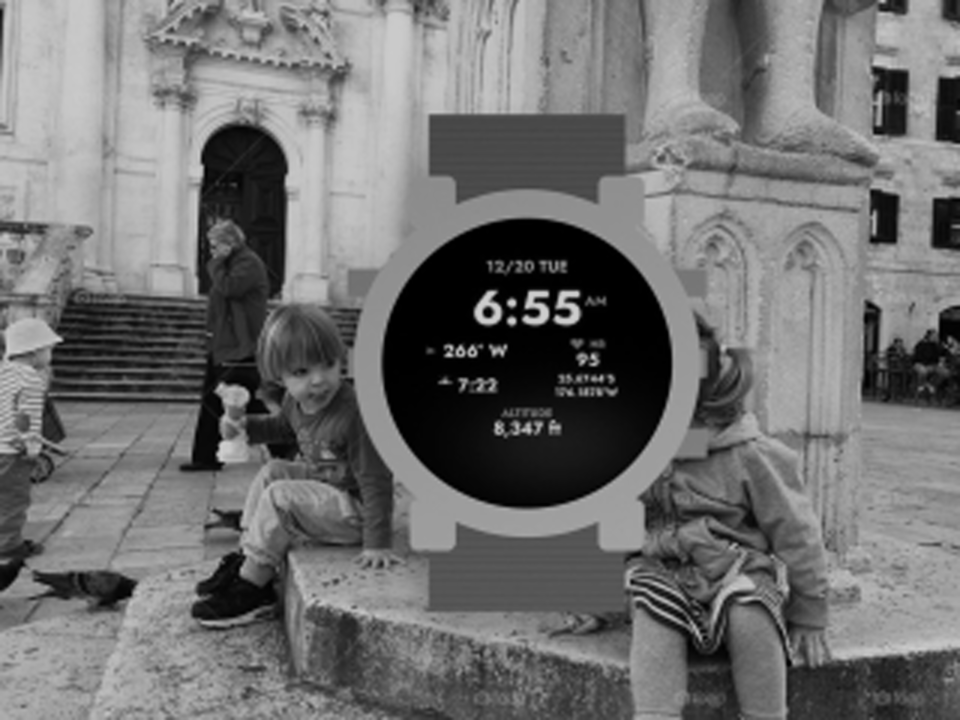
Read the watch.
6:55
